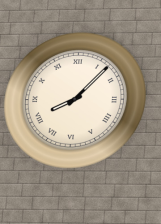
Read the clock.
8:07
